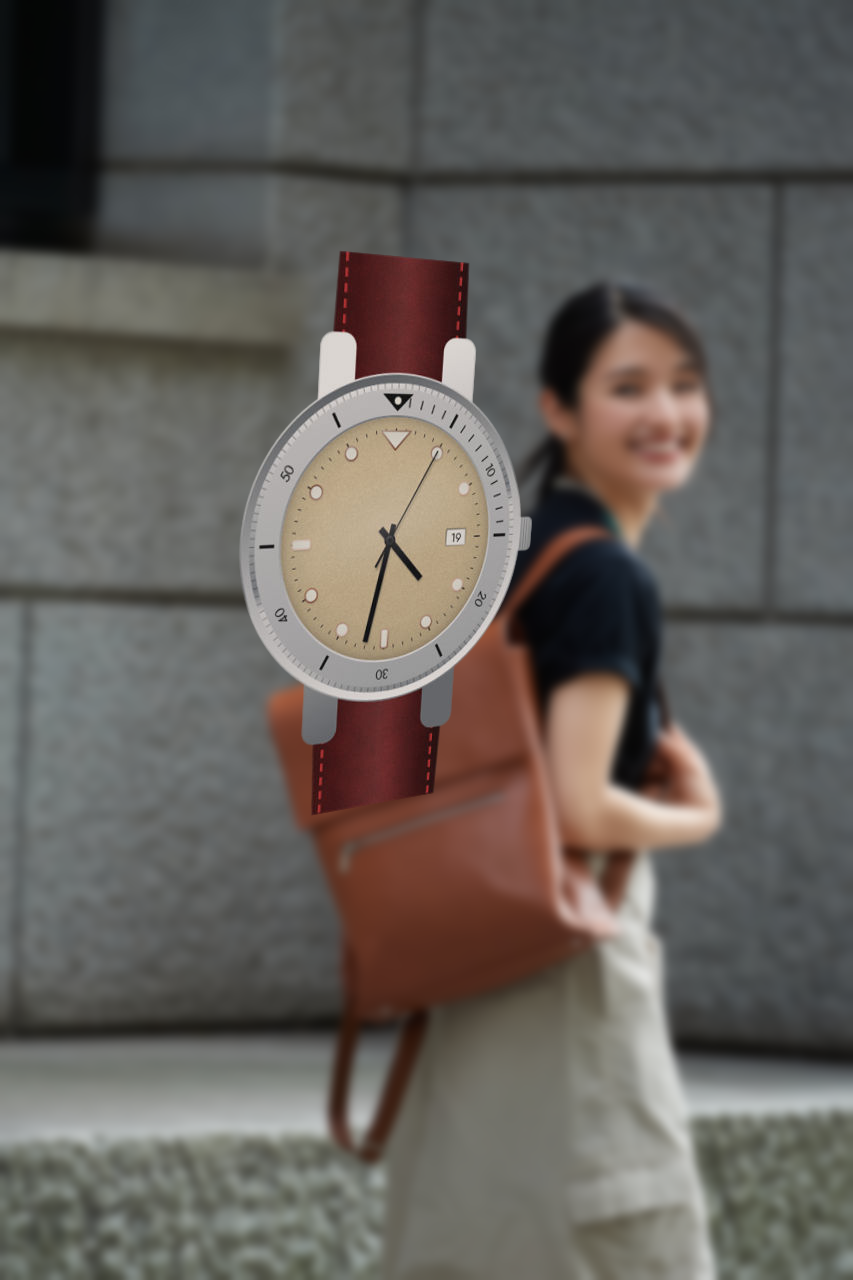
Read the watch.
4:32:05
